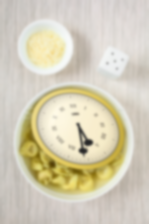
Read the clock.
5:31
